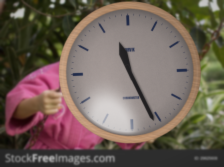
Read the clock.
11:26
